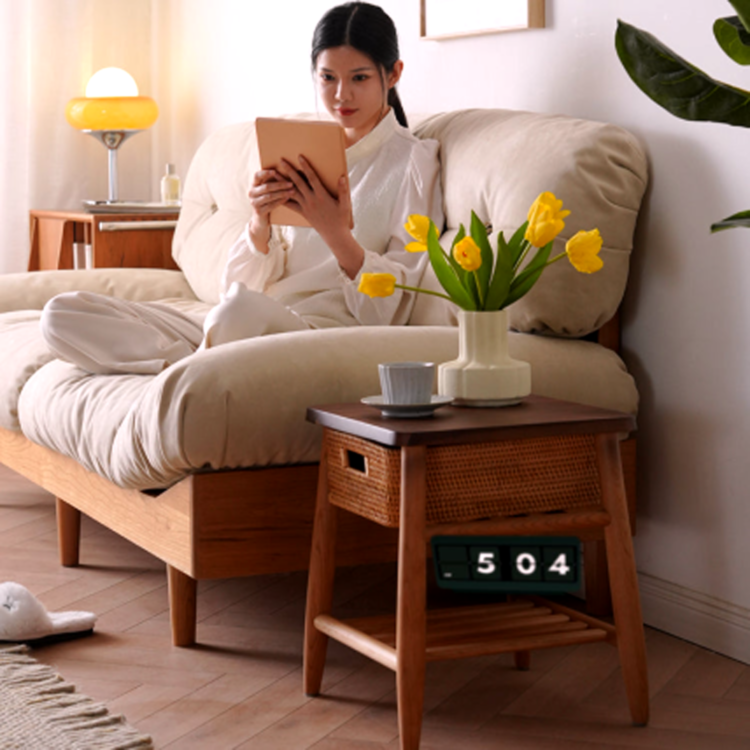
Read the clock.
5:04
